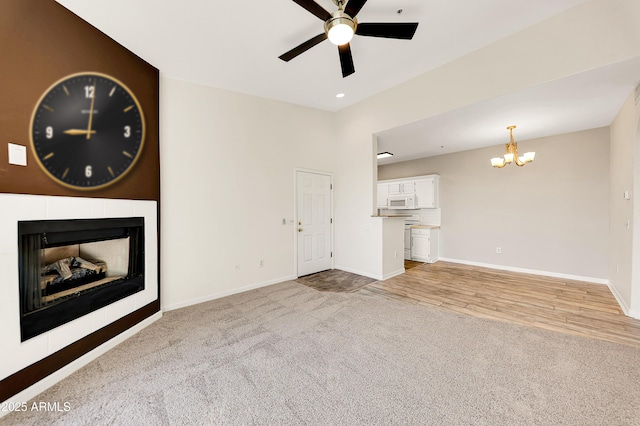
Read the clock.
9:01
